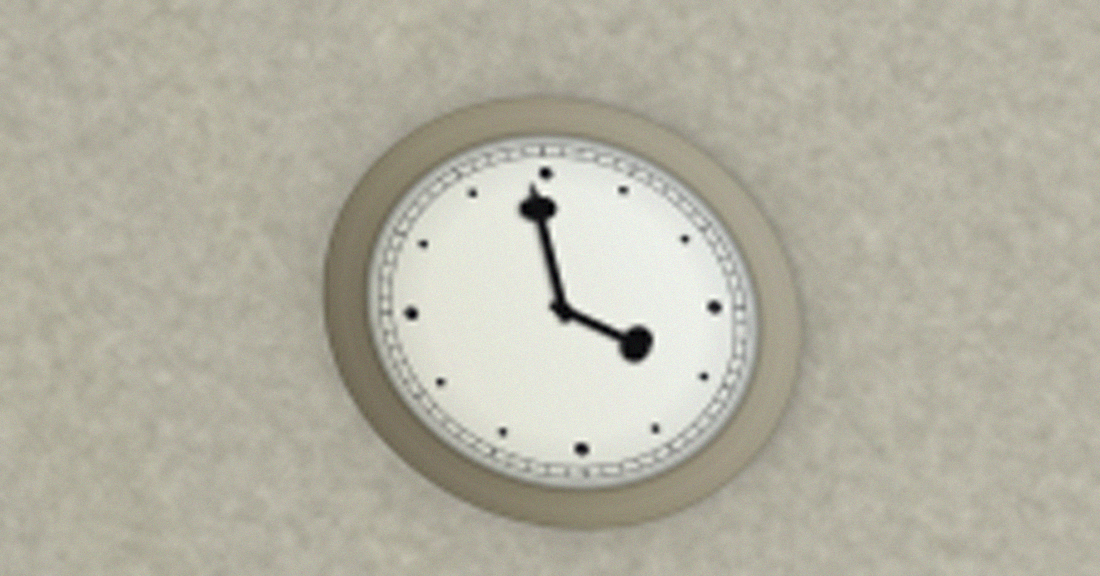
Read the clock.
3:59
